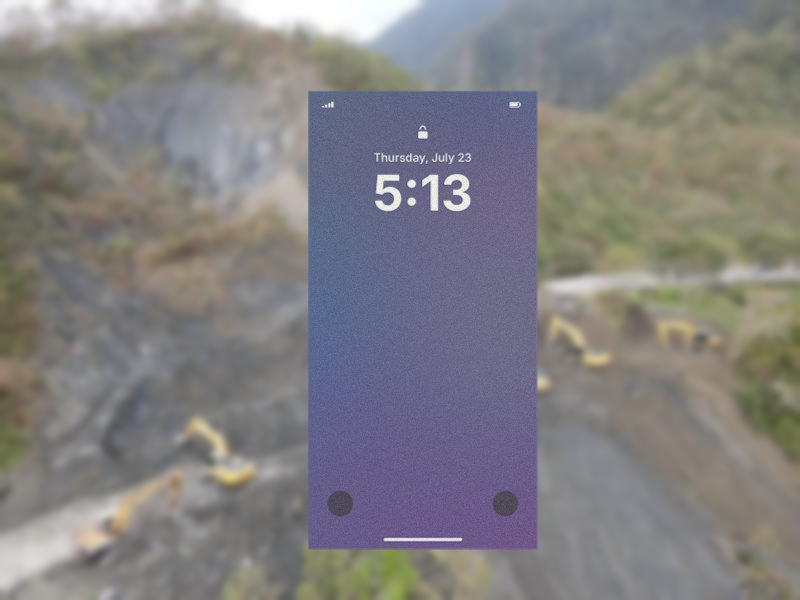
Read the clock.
5:13
